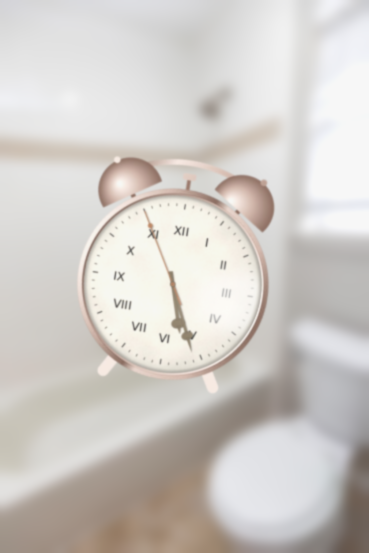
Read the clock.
5:25:55
